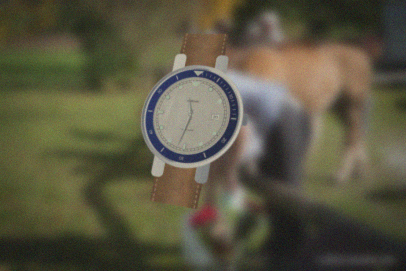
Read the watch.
11:32
